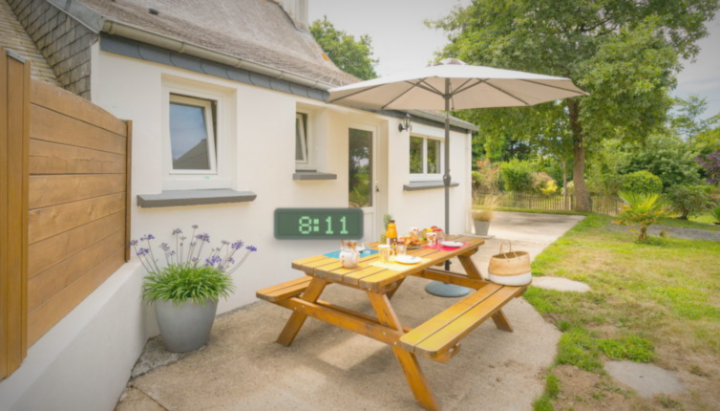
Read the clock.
8:11
